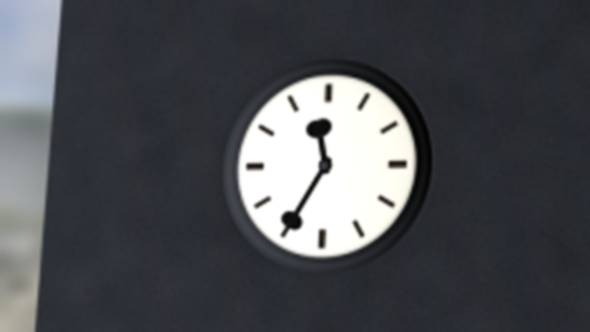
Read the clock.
11:35
